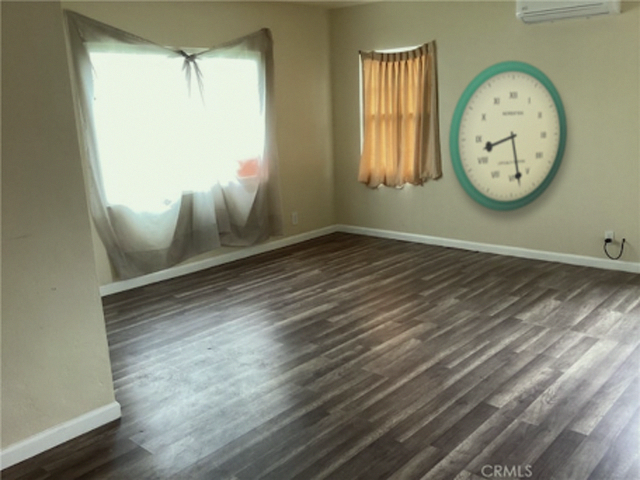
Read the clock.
8:28
